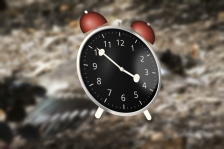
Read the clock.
3:51
